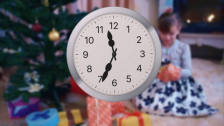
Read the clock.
11:34
